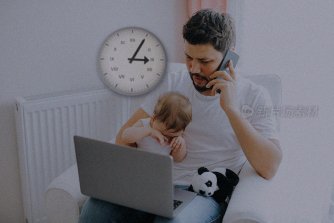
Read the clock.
3:05
